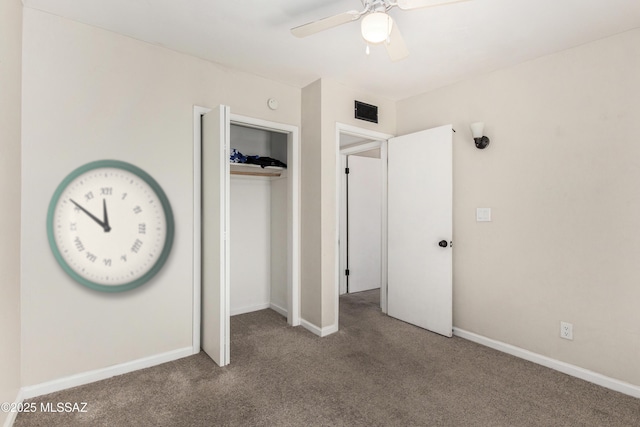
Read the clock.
11:51
